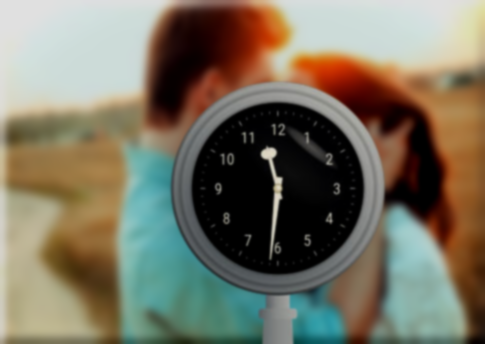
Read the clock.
11:31
